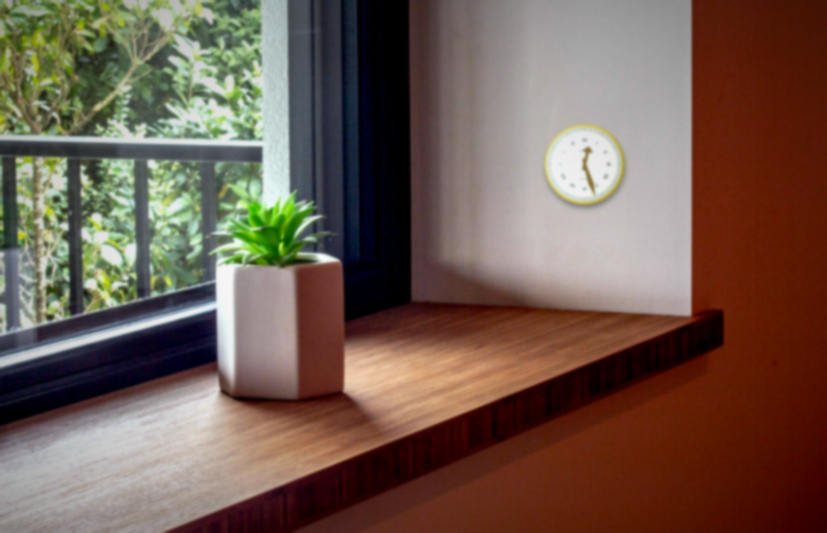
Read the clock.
12:27
